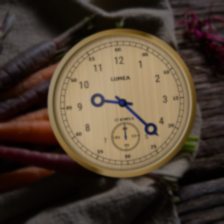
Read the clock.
9:23
